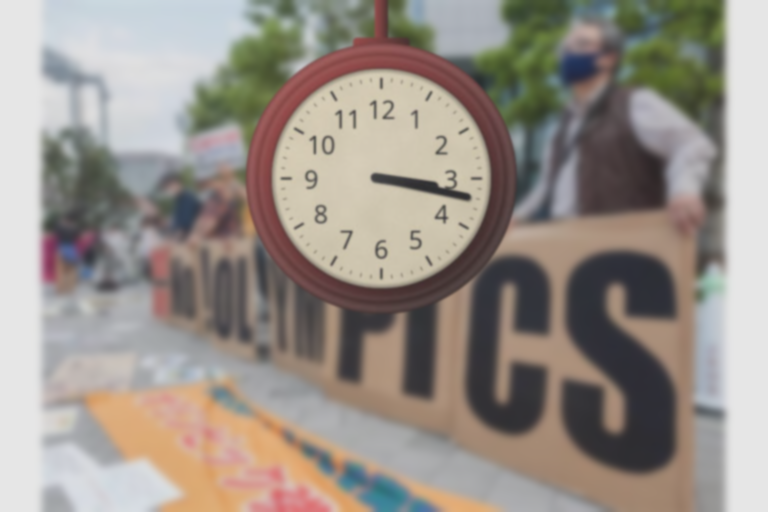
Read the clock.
3:17
